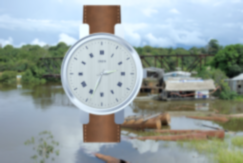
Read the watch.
2:34
